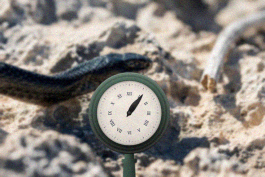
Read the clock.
1:06
